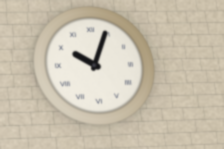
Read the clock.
10:04
